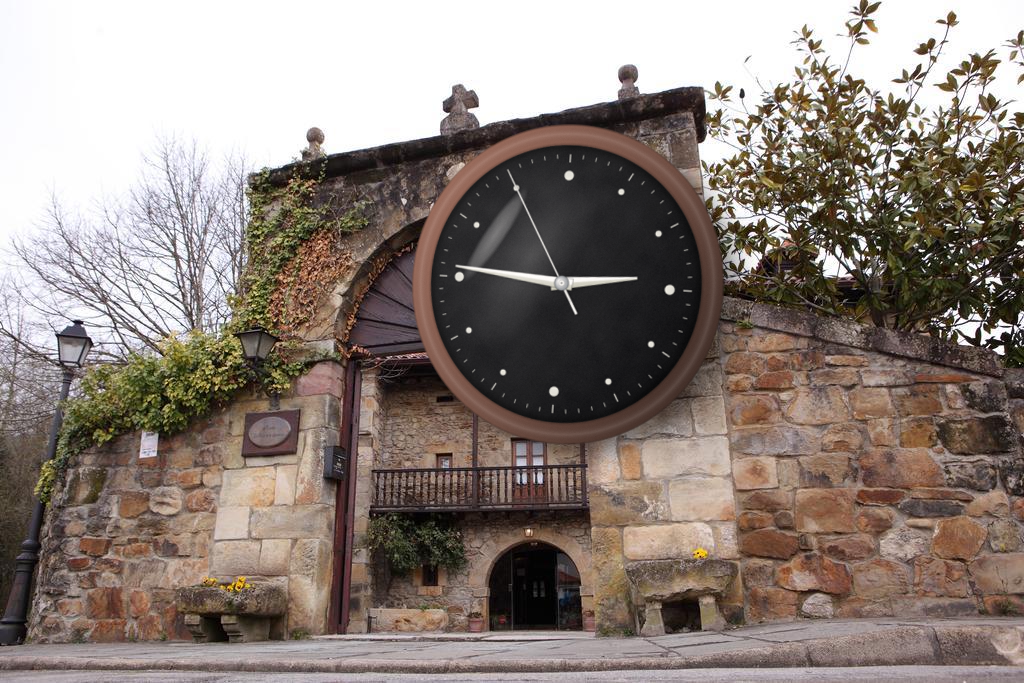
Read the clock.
2:45:55
